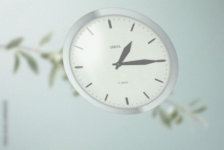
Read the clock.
1:15
